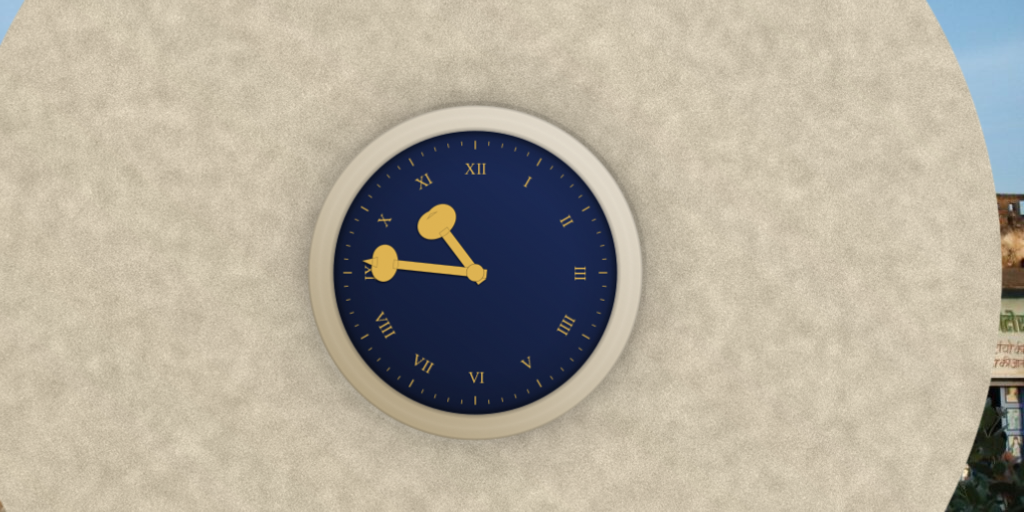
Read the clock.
10:46
